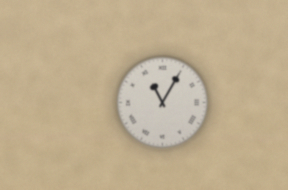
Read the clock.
11:05
